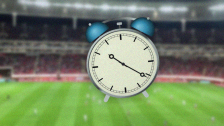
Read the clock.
10:21
